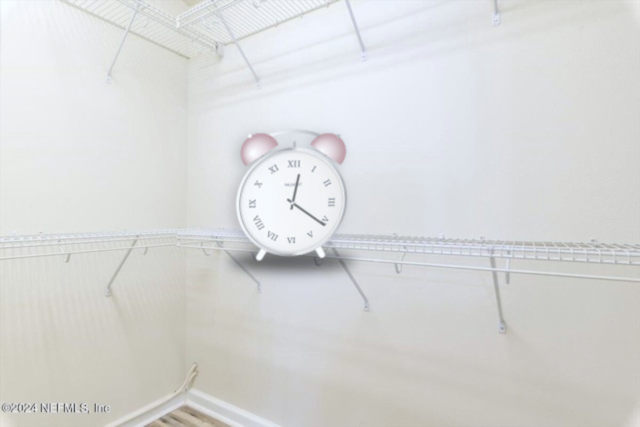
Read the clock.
12:21
